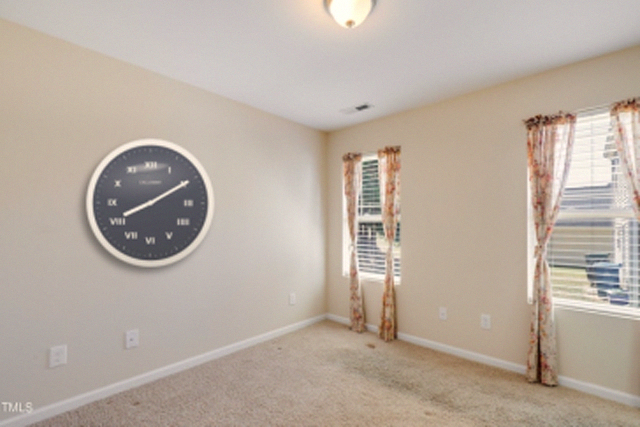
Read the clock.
8:10
